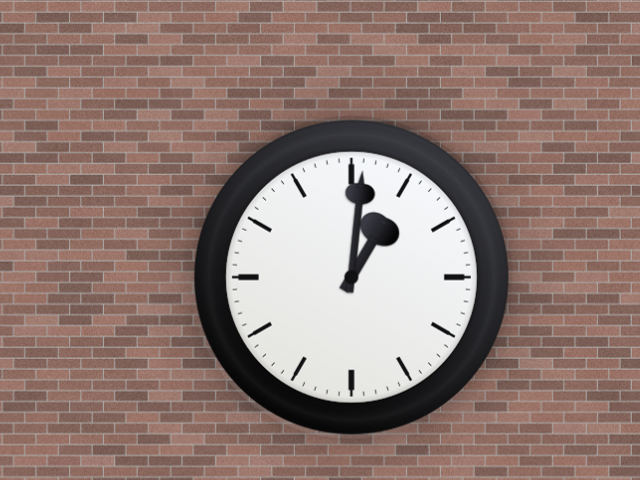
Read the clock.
1:01
